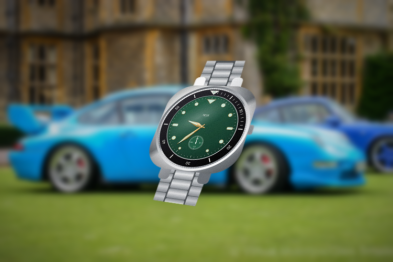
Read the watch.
9:37
